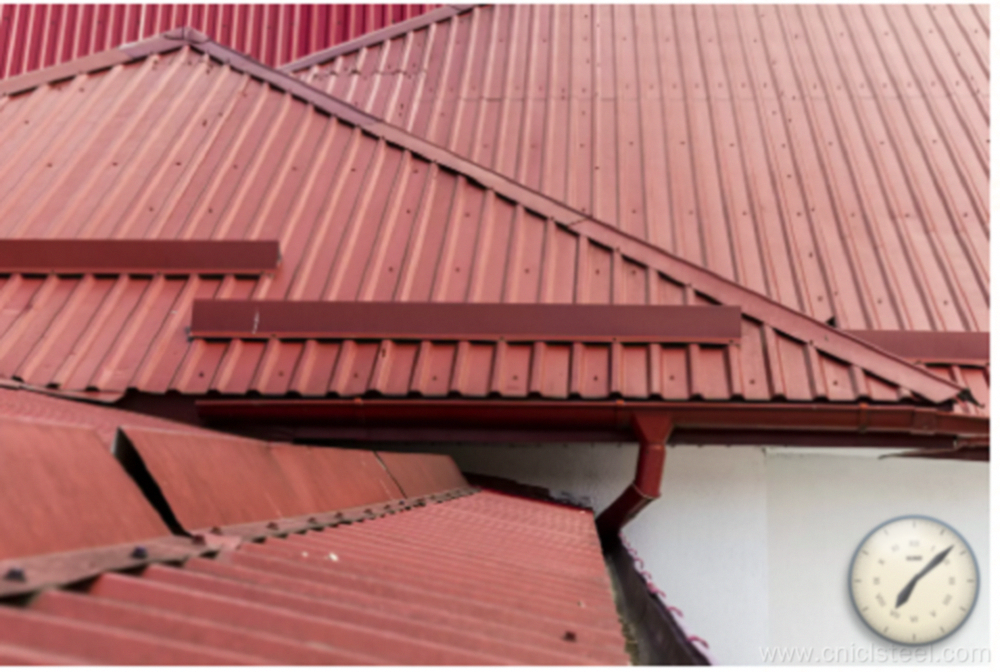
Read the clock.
7:08
